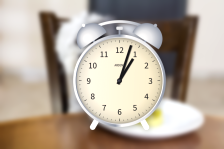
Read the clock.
1:03
